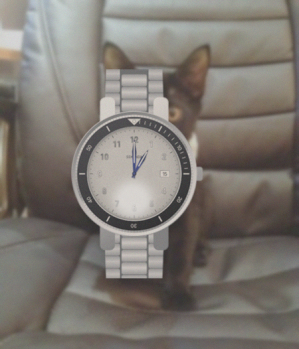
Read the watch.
1:00
